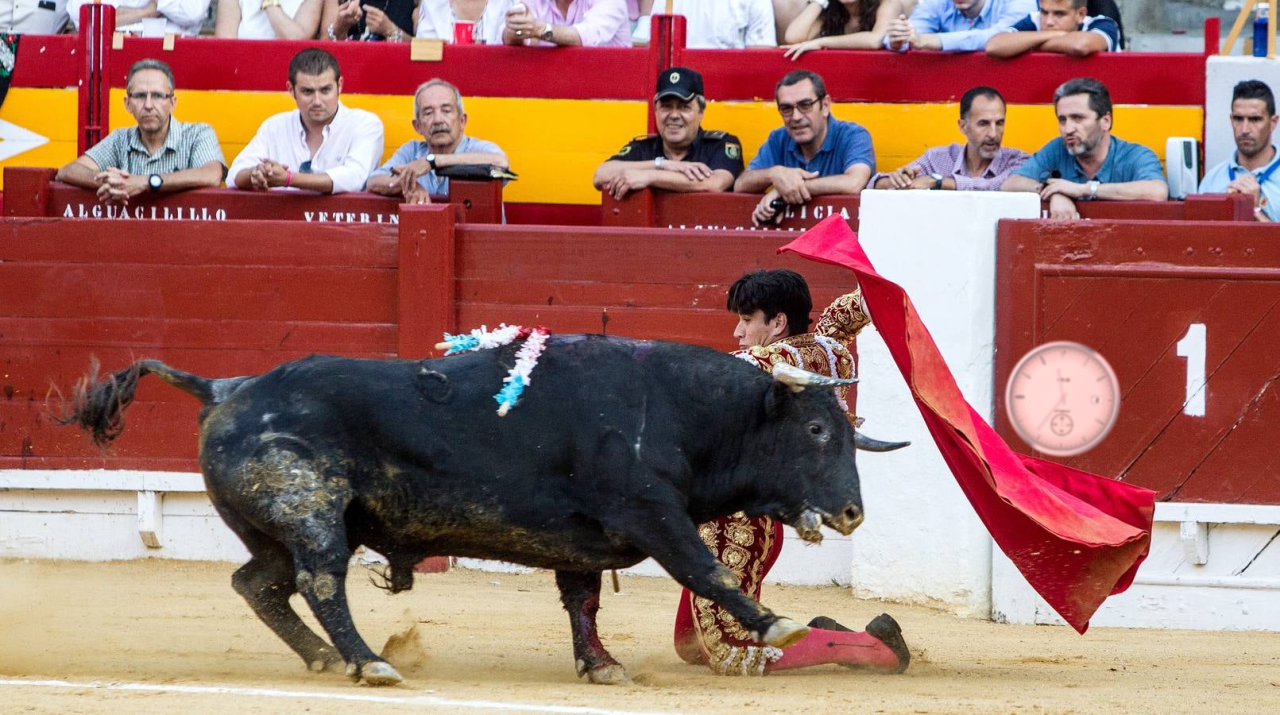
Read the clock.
11:36
